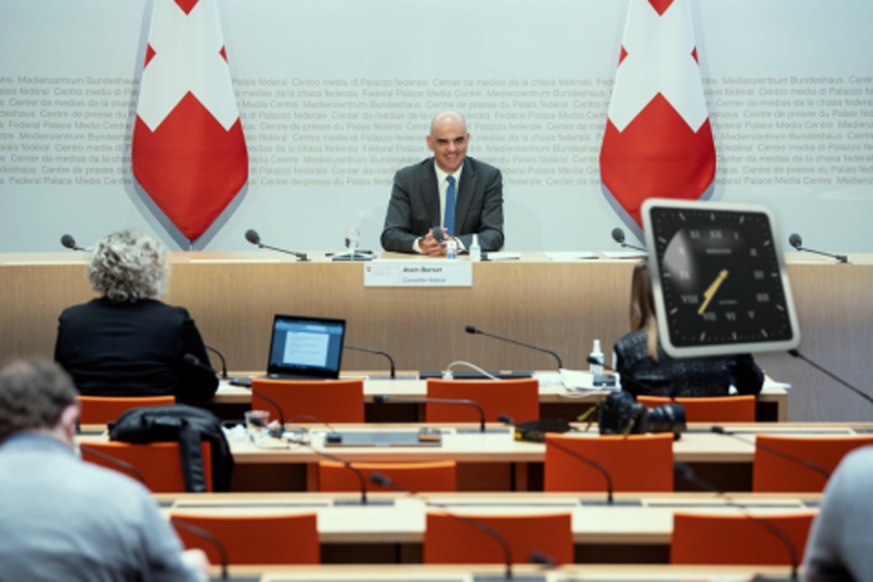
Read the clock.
7:37
